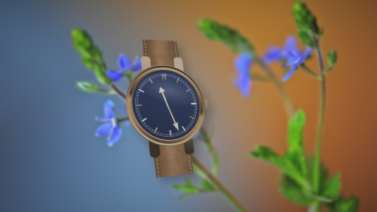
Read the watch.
11:27
